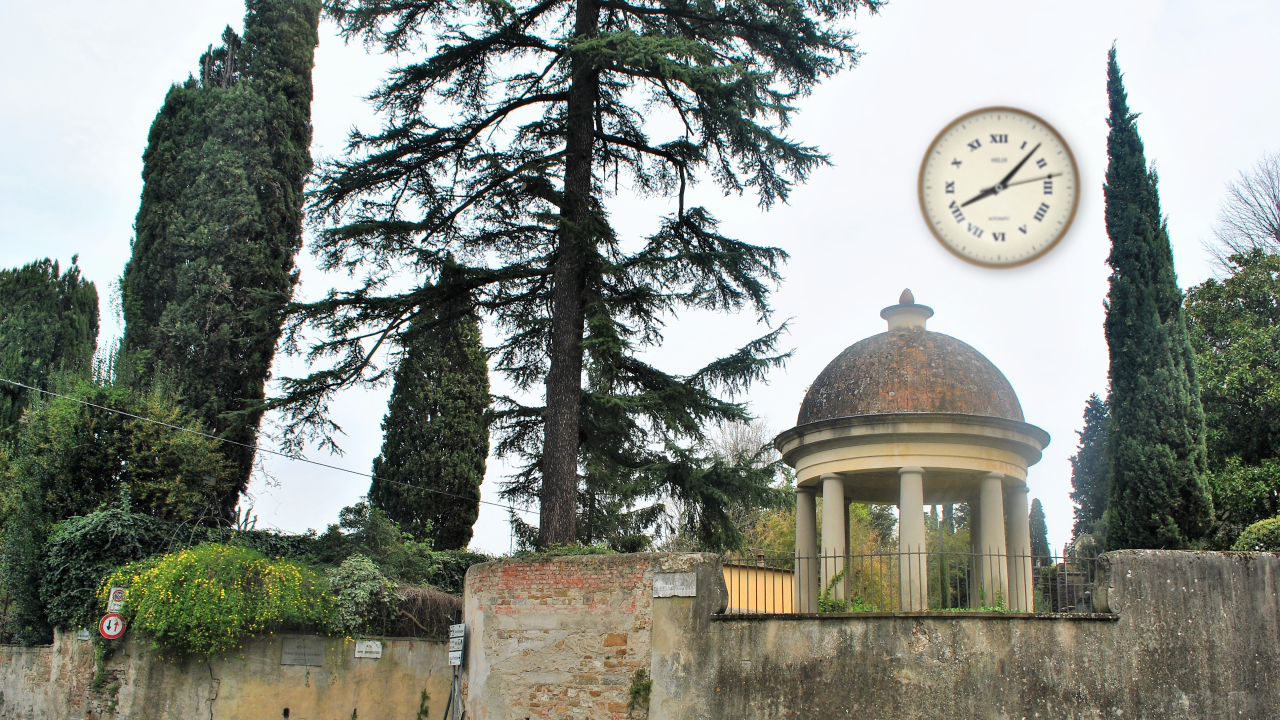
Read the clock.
8:07:13
